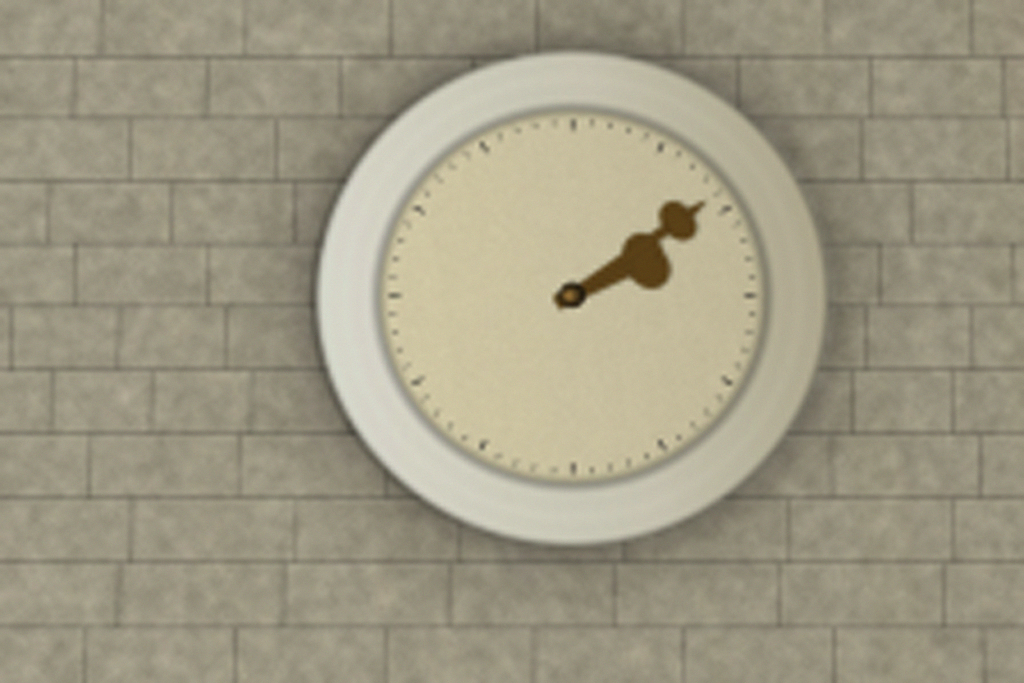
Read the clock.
2:09
